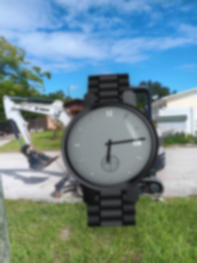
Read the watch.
6:14
